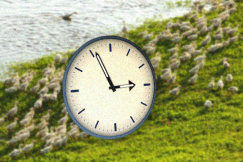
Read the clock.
2:56
